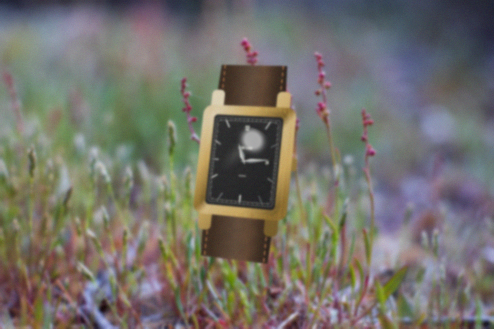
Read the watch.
11:14
